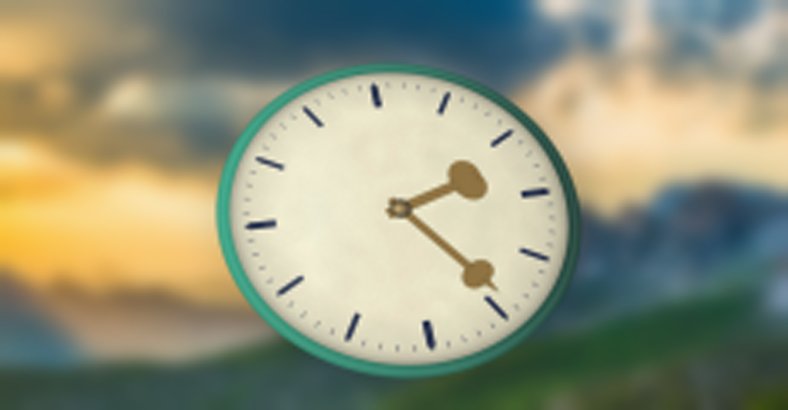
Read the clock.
2:24
